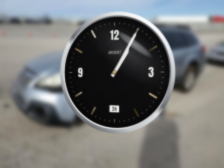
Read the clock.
1:05
